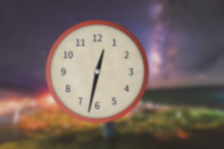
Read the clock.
12:32
